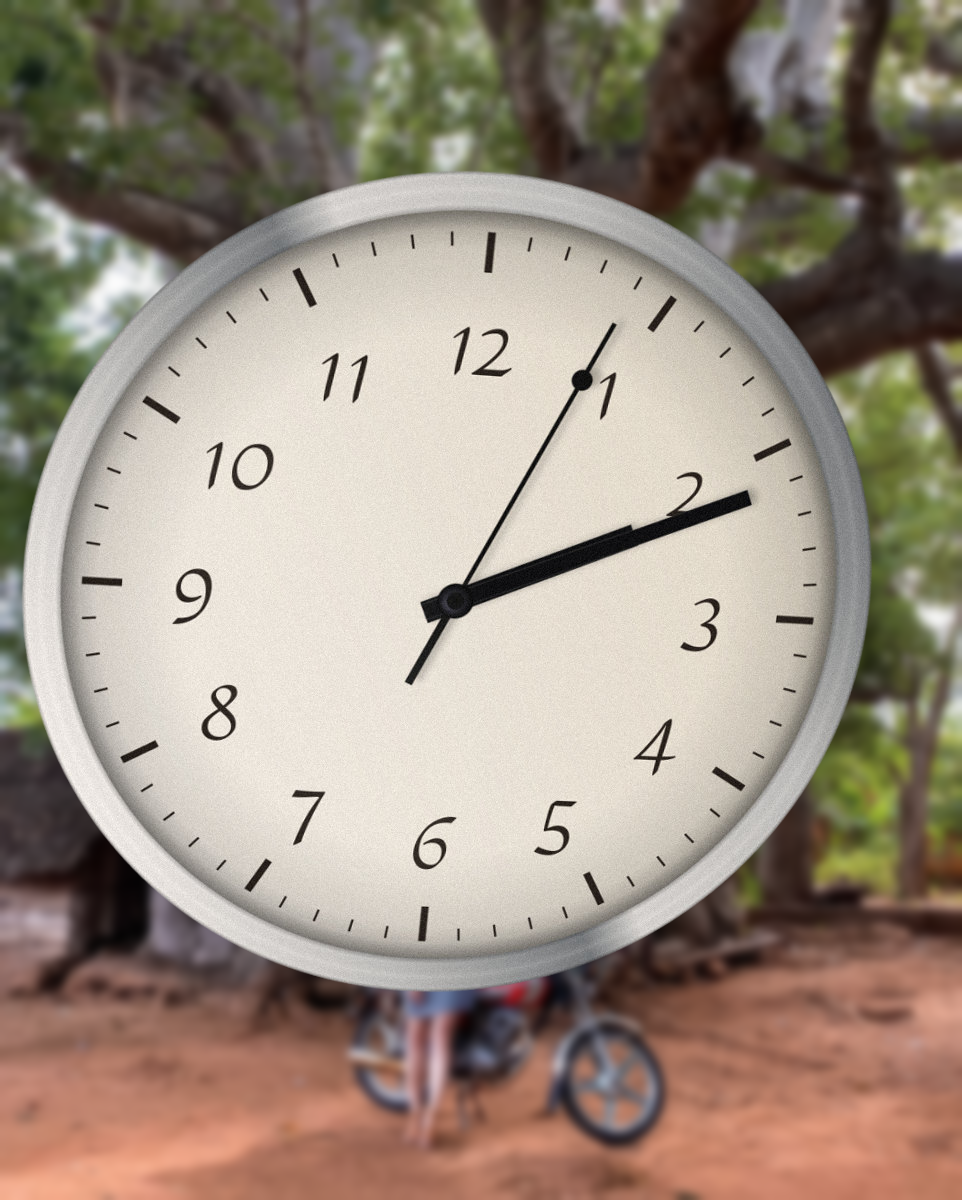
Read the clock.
2:11:04
